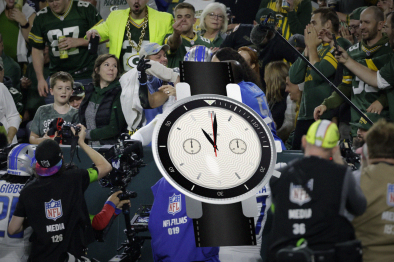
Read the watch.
11:01
